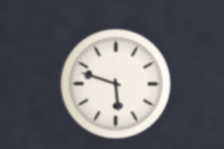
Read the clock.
5:48
